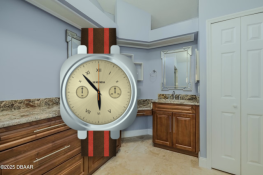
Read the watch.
5:53
